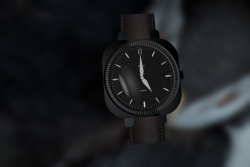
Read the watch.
5:00
